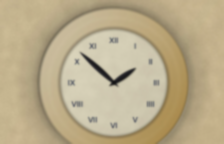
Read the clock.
1:52
